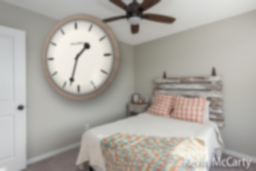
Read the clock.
1:33
